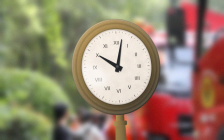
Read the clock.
10:02
